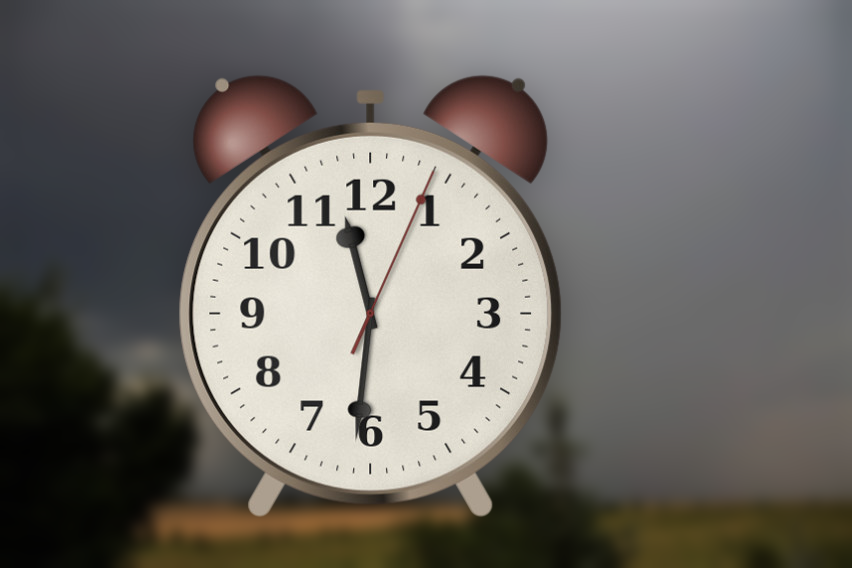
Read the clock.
11:31:04
